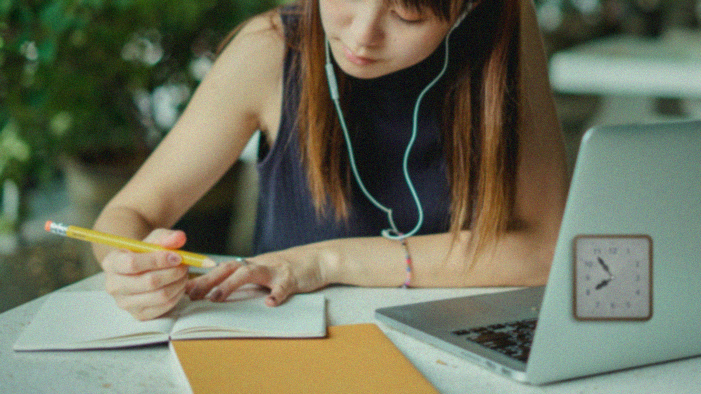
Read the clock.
7:54
